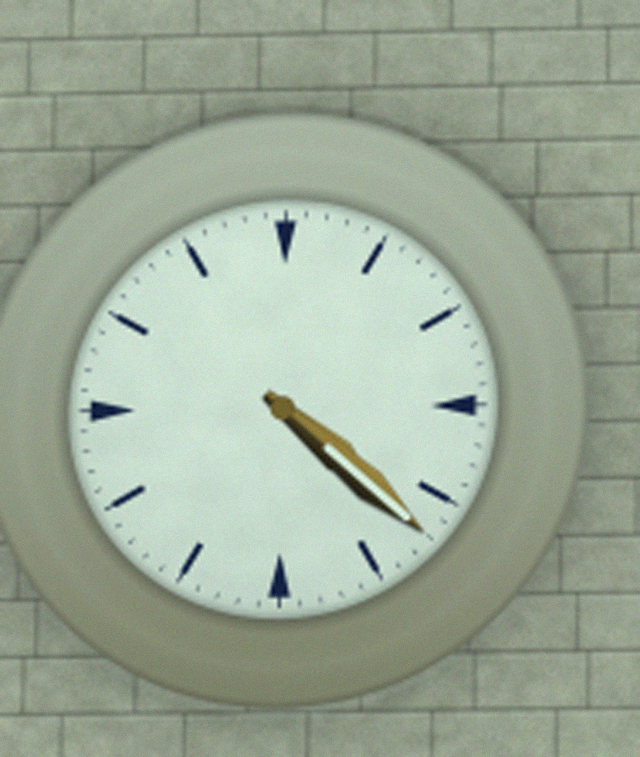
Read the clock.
4:22
